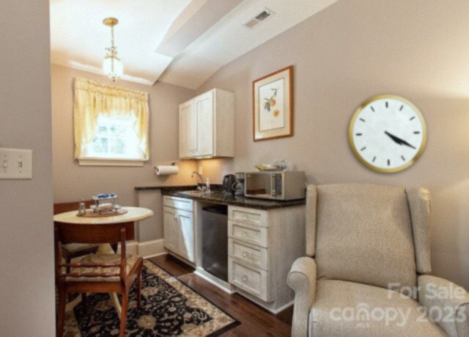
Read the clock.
4:20
